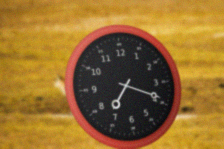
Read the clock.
7:19
